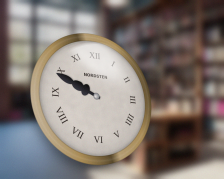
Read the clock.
9:49
